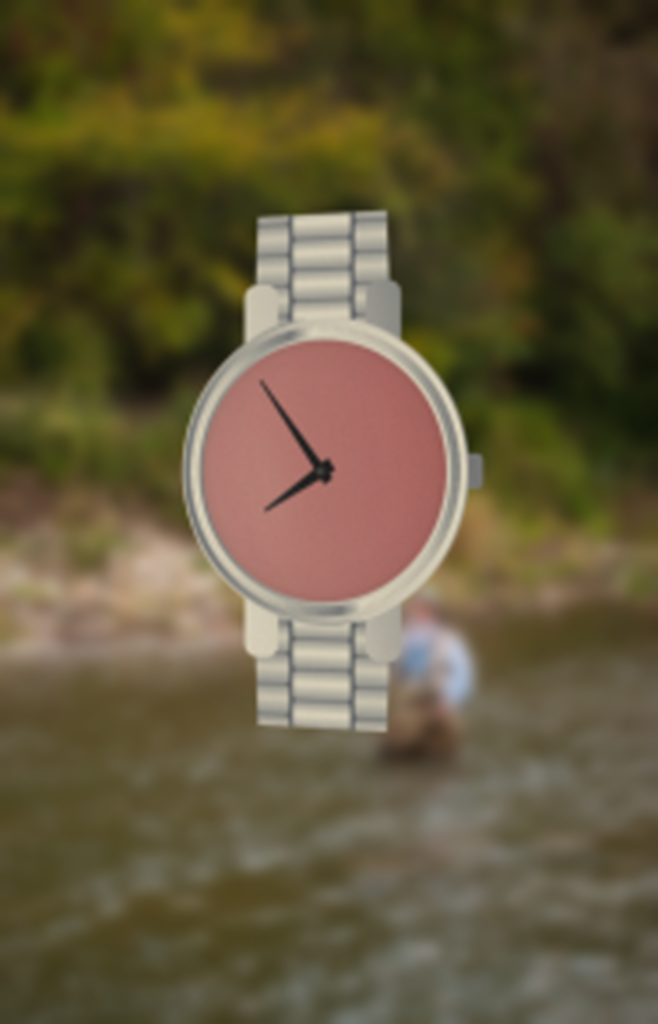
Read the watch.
7:54
